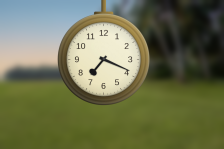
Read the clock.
7:19
